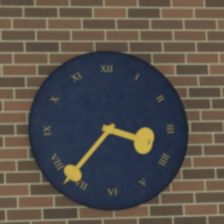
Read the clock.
3:37
